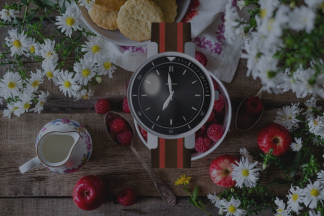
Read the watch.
6:59
